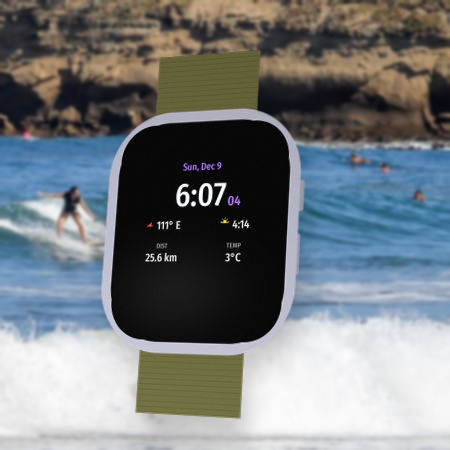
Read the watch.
6:07:04
